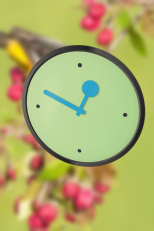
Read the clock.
12:49
